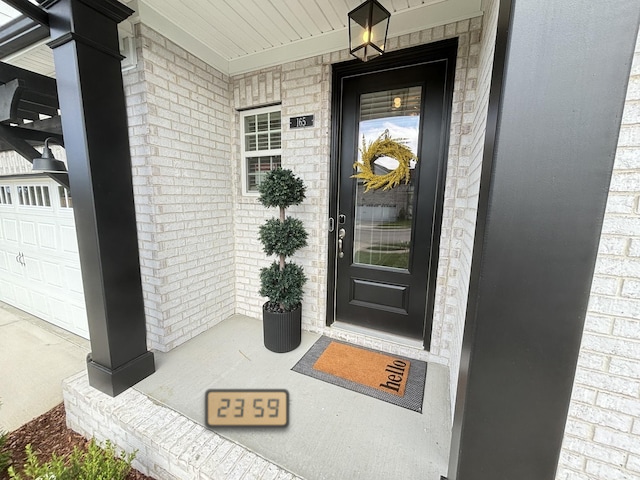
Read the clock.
23:59
